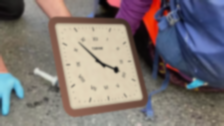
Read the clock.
3:53
